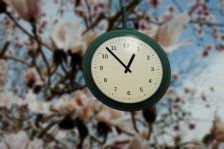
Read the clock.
12:53
